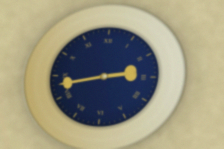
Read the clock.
2:43
